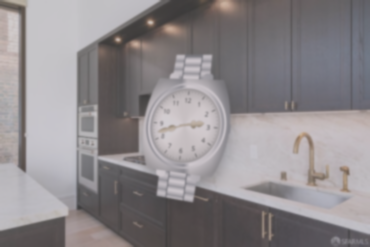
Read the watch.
2:42
